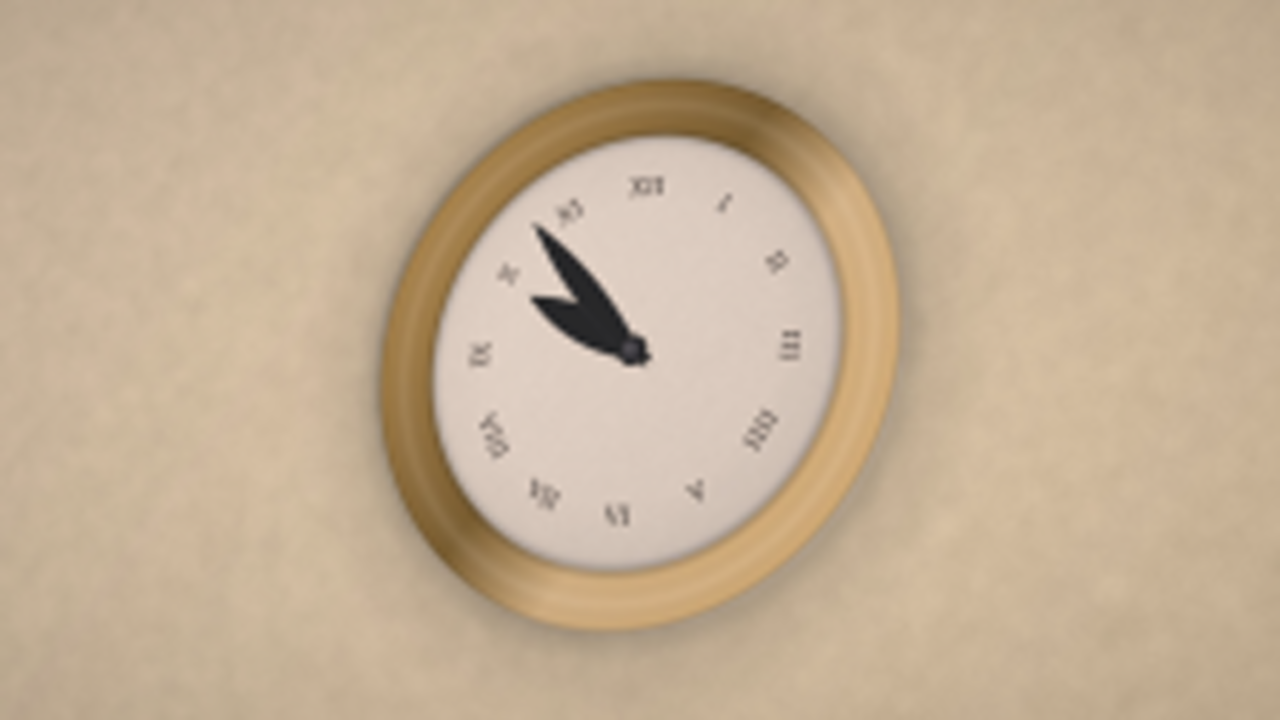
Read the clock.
9:53
